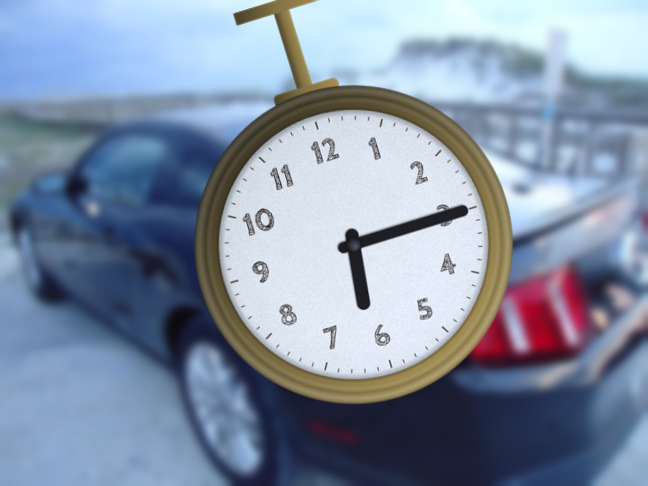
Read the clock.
6:15
